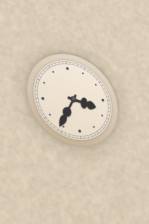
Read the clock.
3:36
